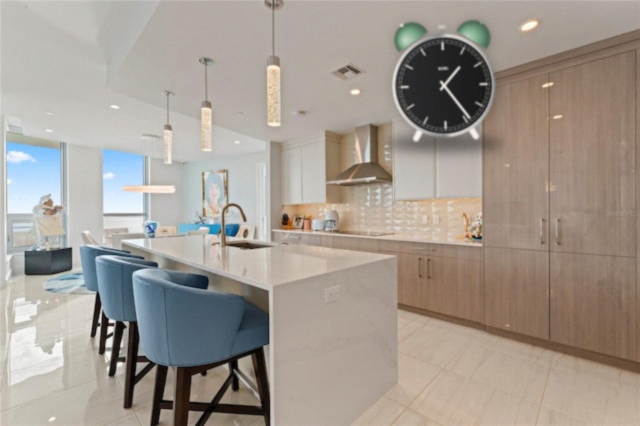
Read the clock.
1:24
